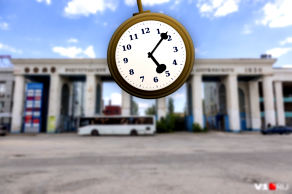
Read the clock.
5:08
